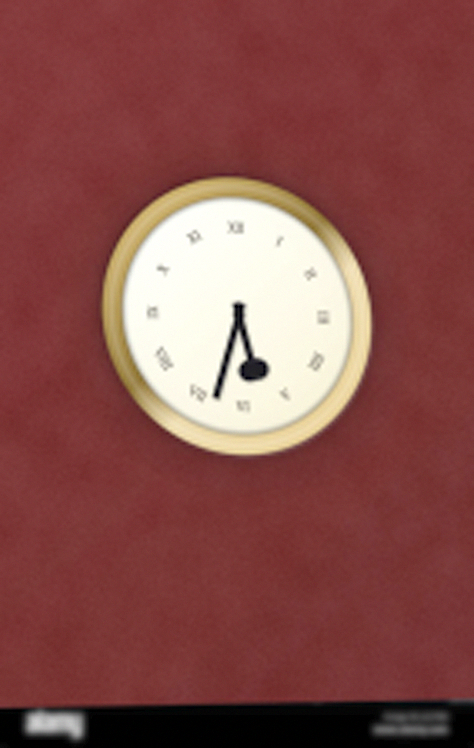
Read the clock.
5:33
